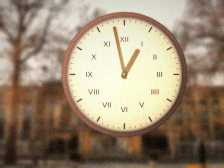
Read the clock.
12:58
